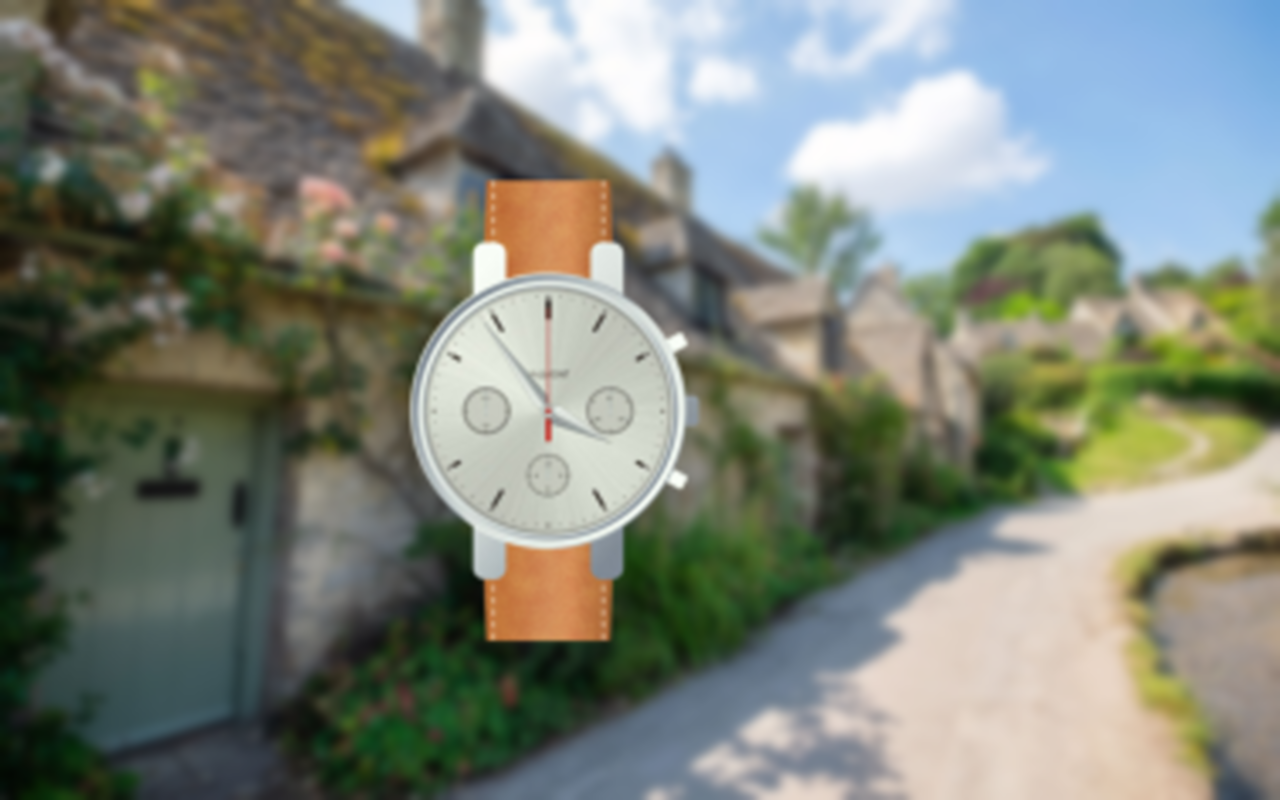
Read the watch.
3:54
